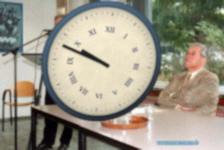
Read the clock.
9:48
